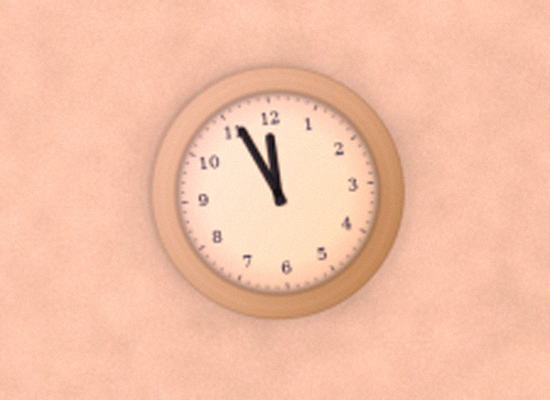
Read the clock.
11:56
